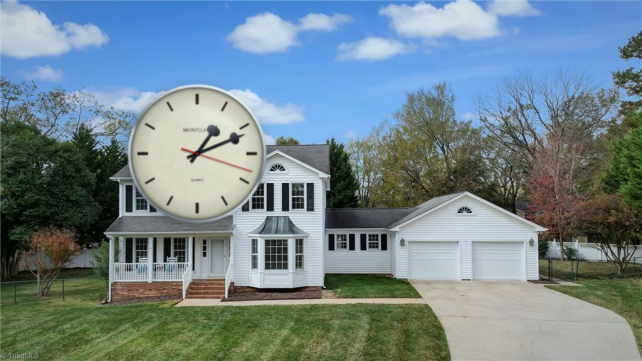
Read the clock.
1:11:18
